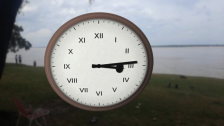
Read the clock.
3:14
